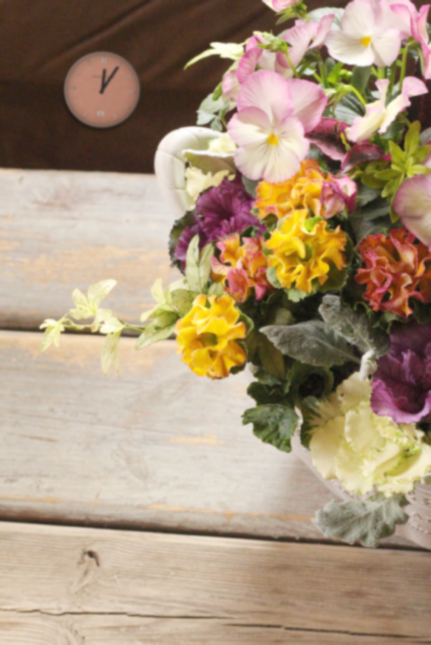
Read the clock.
12:05
